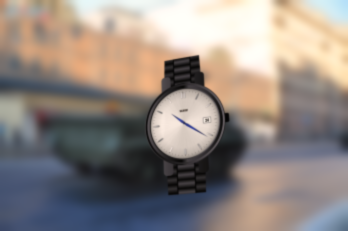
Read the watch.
10:21
